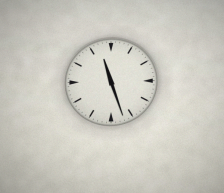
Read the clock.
11:27
